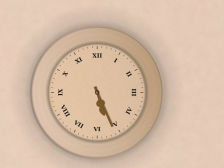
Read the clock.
5:26
